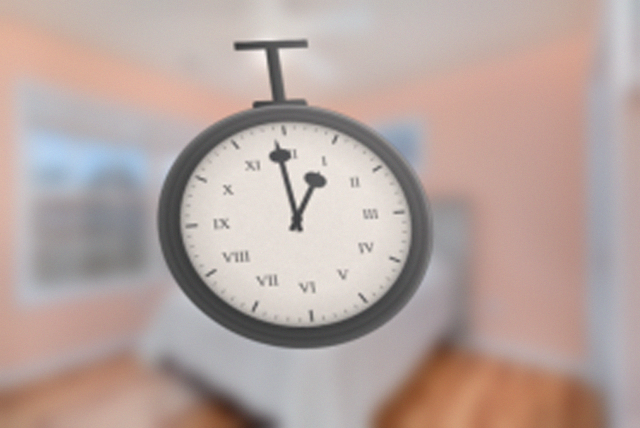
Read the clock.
12:59
